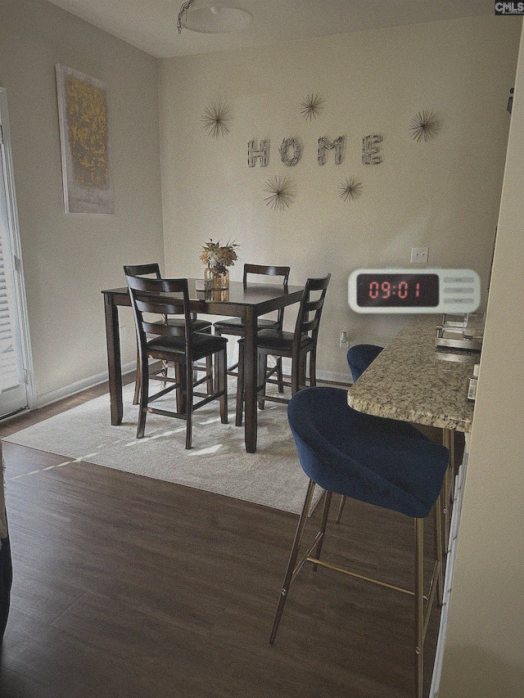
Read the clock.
9:01
